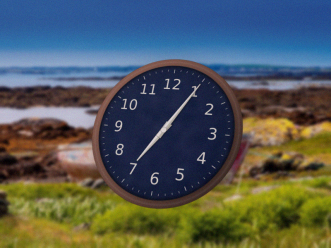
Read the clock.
7:05
